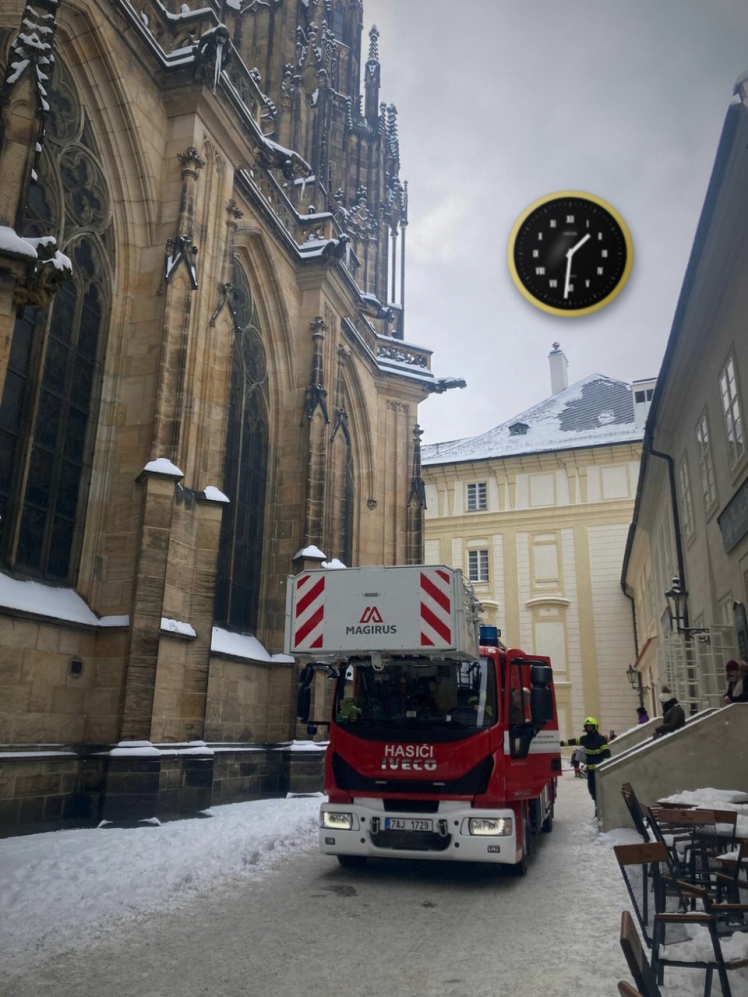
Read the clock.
1:31
